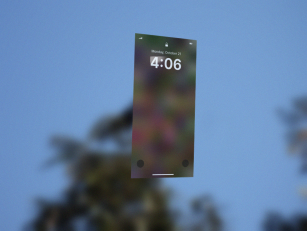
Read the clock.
4:06
